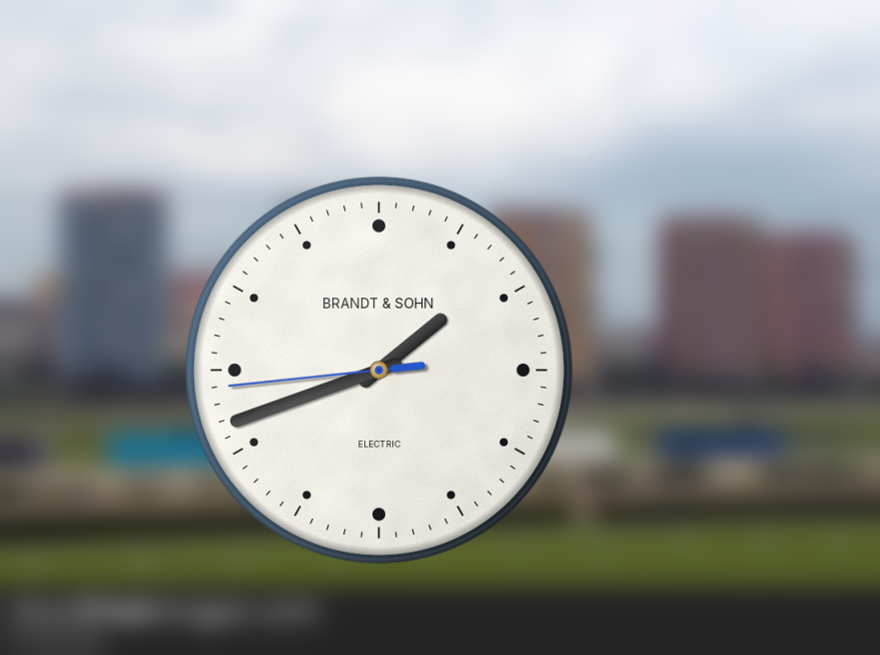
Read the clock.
1:41:44
